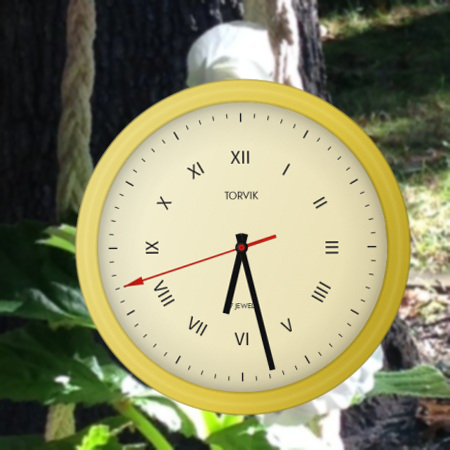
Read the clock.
6:27:42
